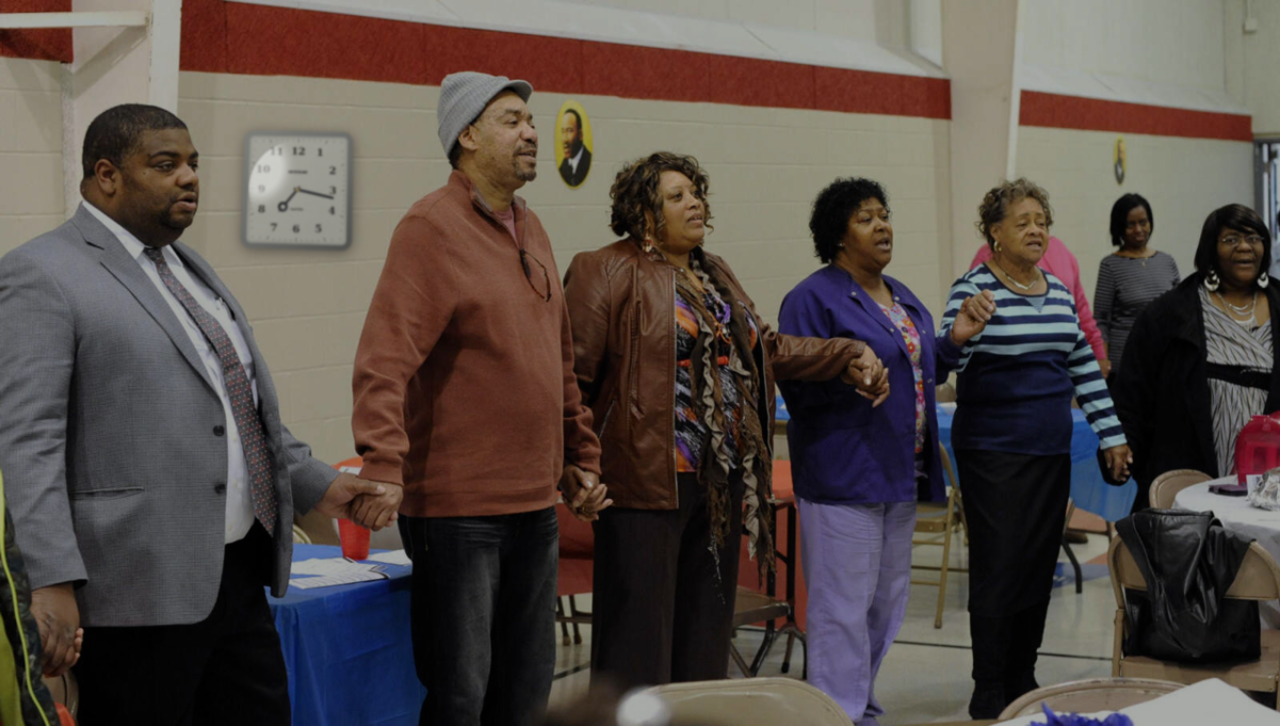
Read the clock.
7:17
